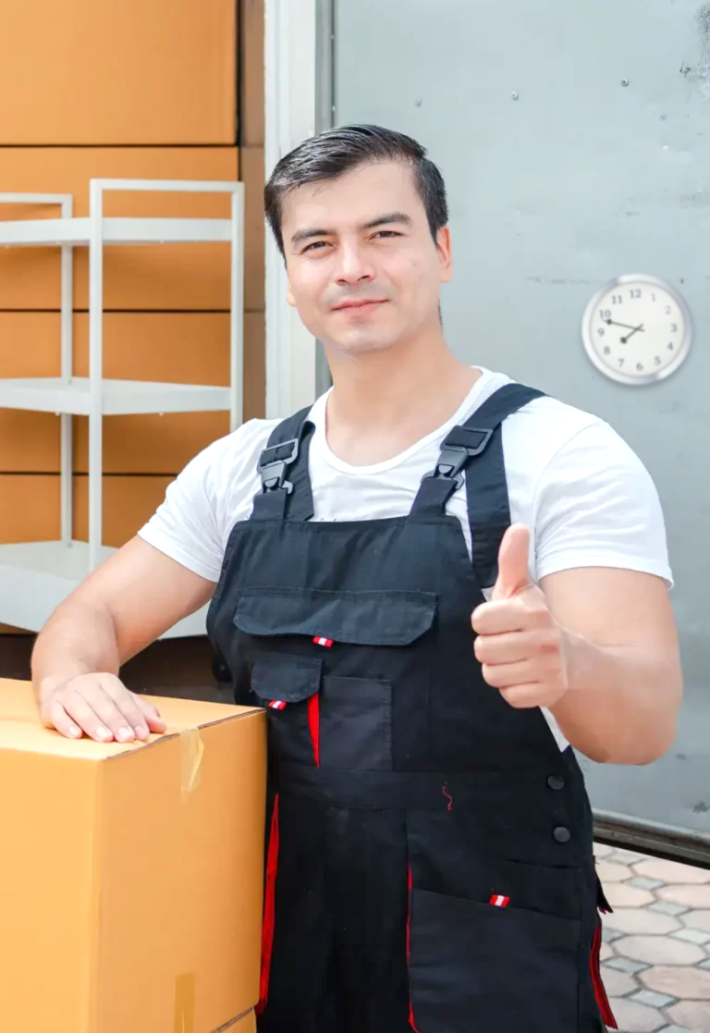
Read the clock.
7:48
